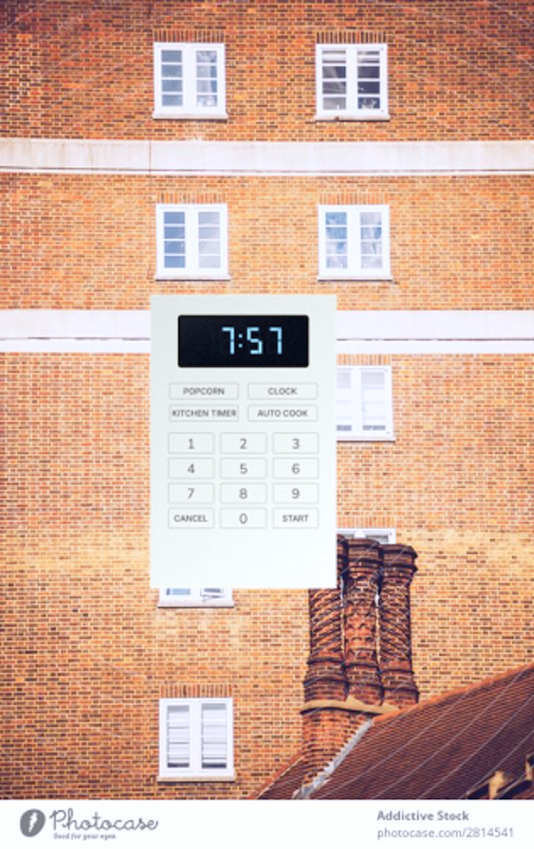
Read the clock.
7:57
